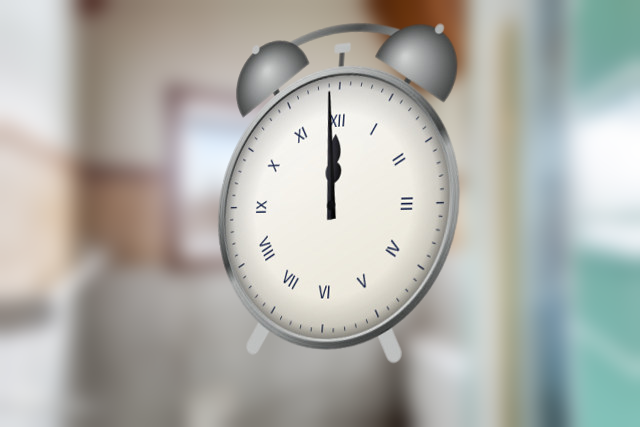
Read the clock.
11:59
